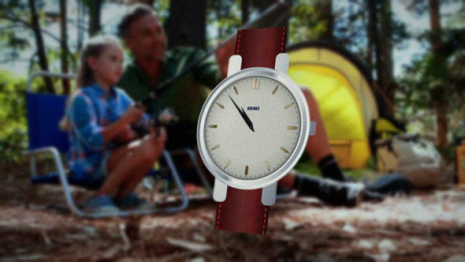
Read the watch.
10:53
